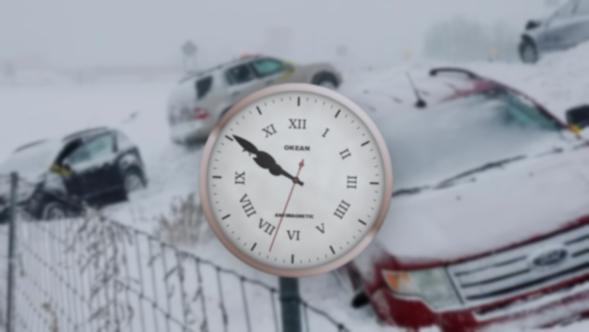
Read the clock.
9:50:33
